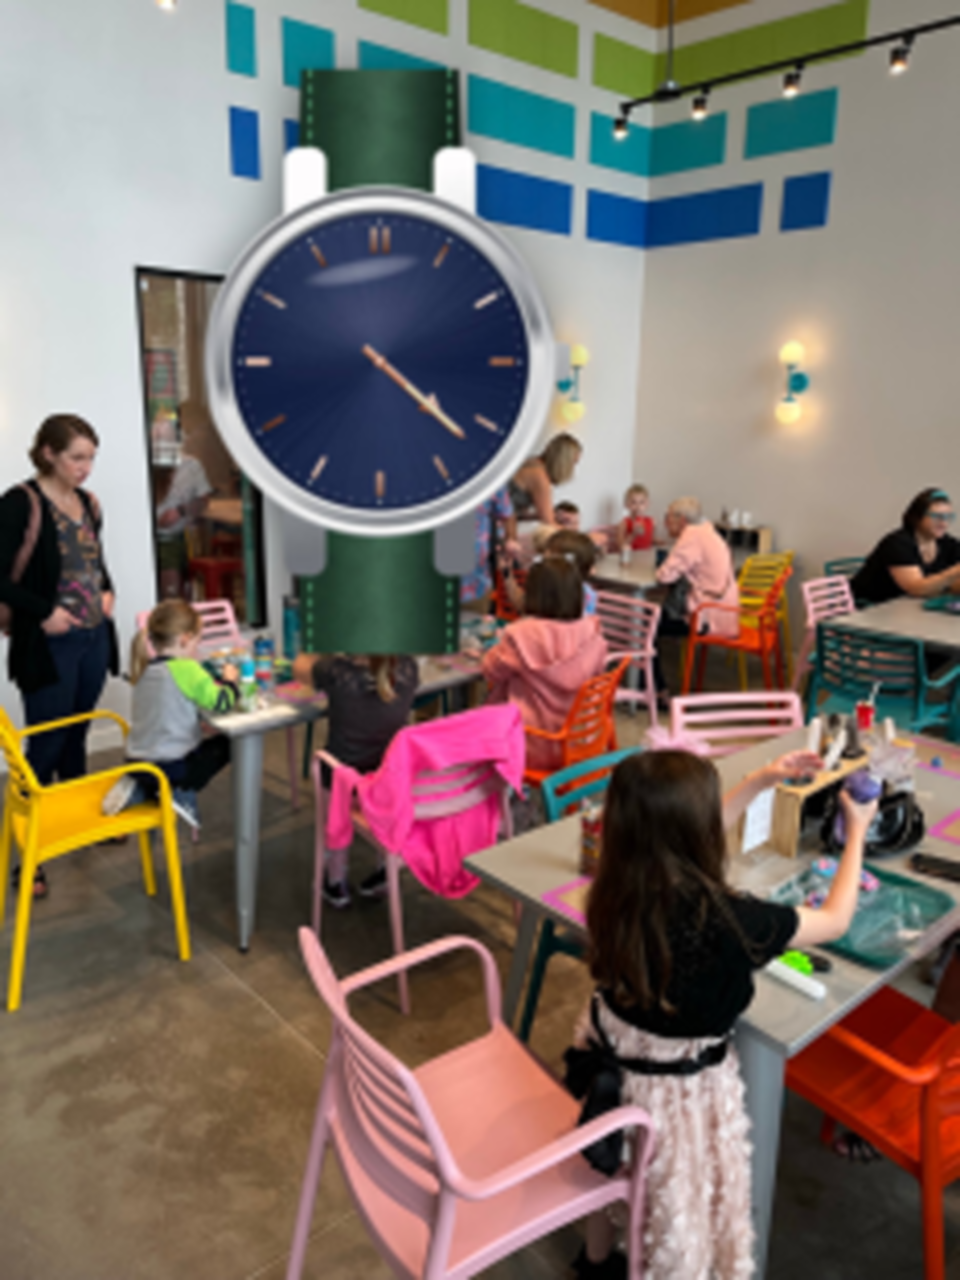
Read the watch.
4:22
